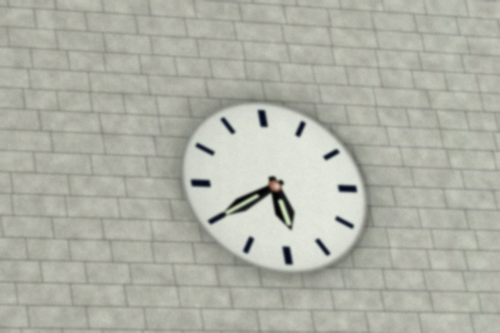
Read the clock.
5:40
